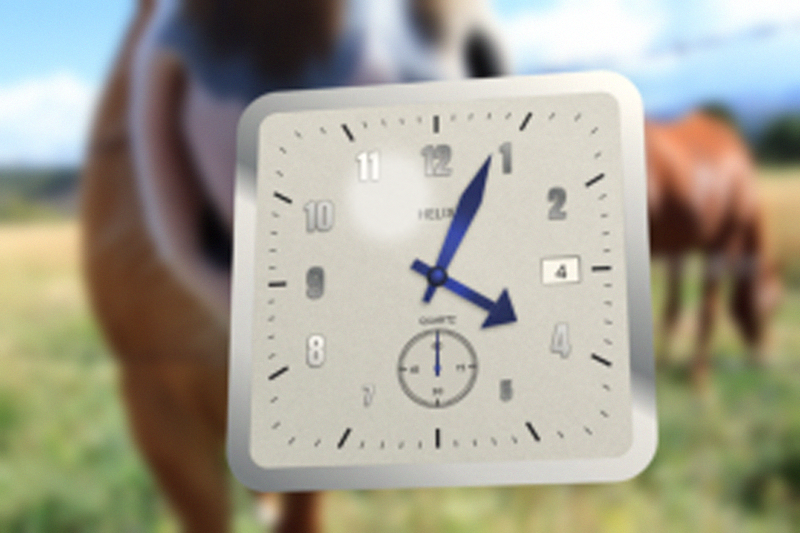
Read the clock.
4:04
